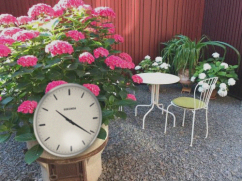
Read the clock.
10:21
